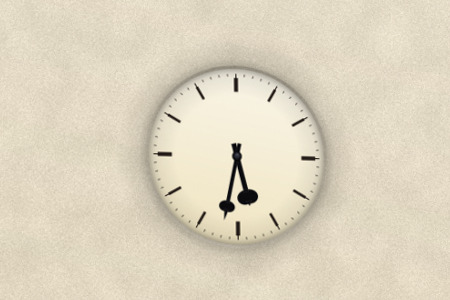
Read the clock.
5:32
